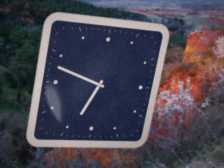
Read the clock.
6:48
